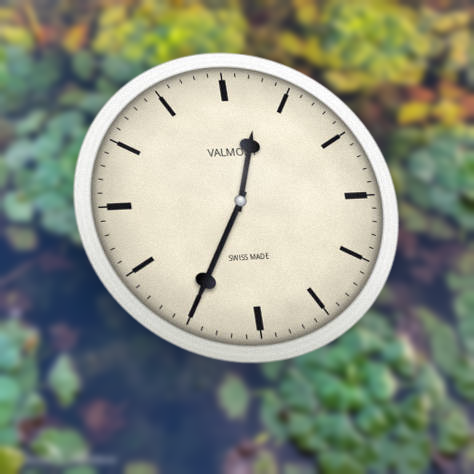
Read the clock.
12:35
